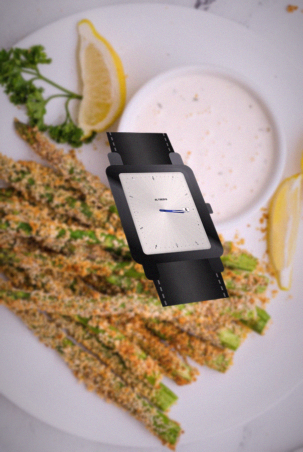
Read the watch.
3:16
